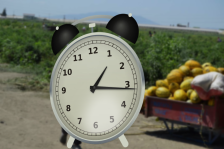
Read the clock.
1:16
